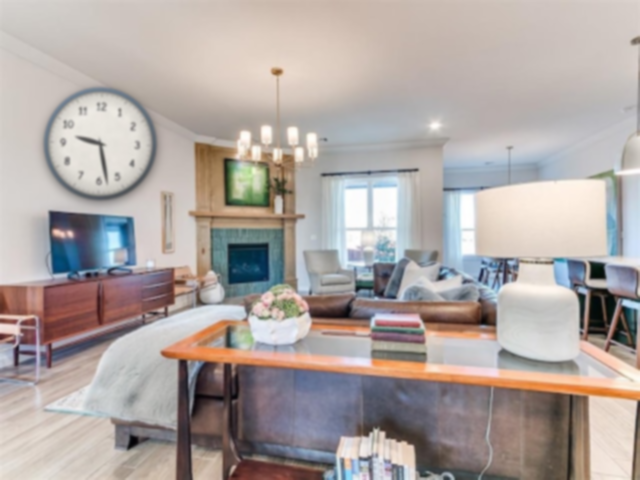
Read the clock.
9:28
